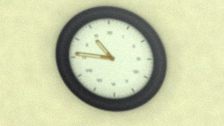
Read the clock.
10:46
